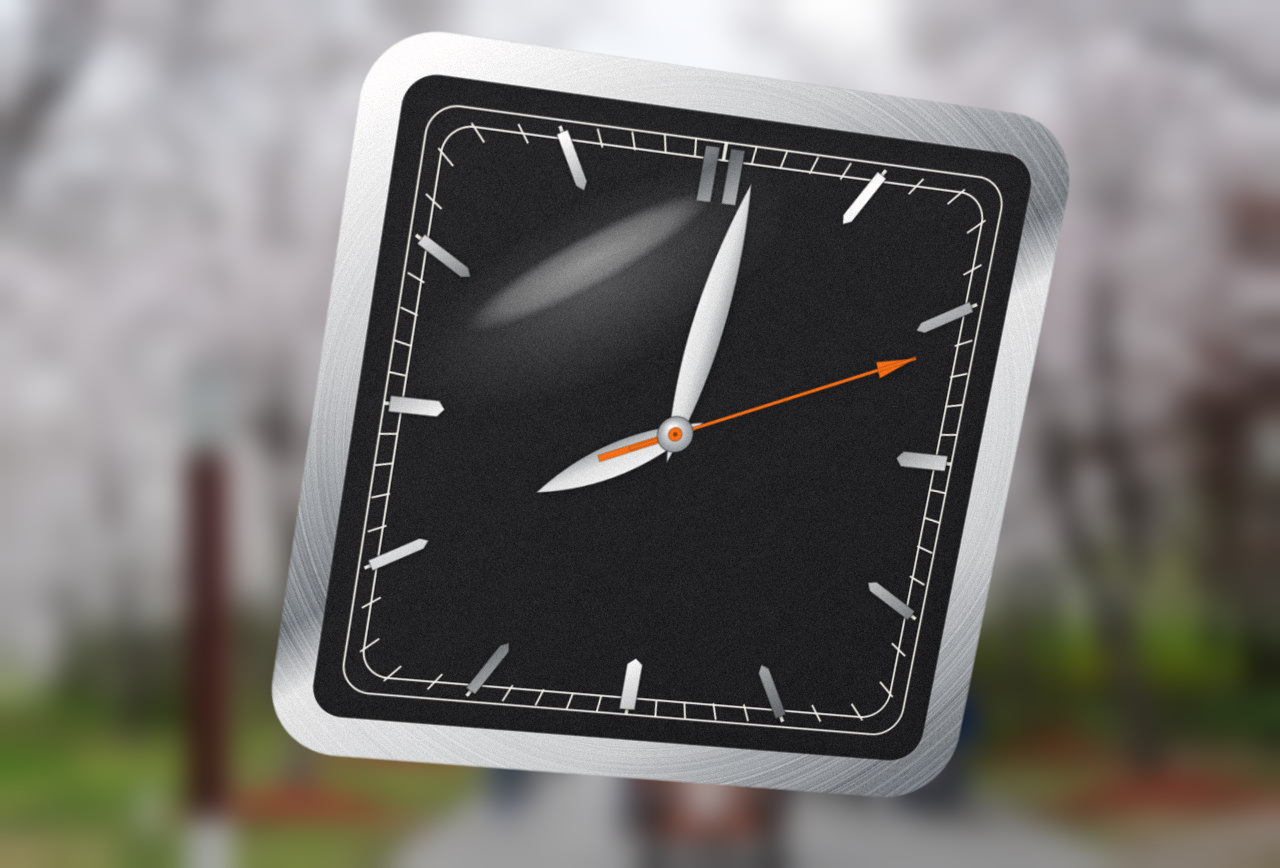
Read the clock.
8:01:11
